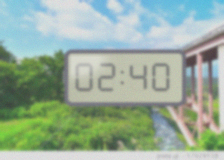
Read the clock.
2:40
